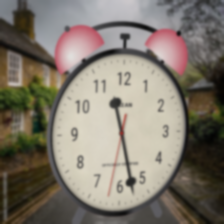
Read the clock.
11:27:32
